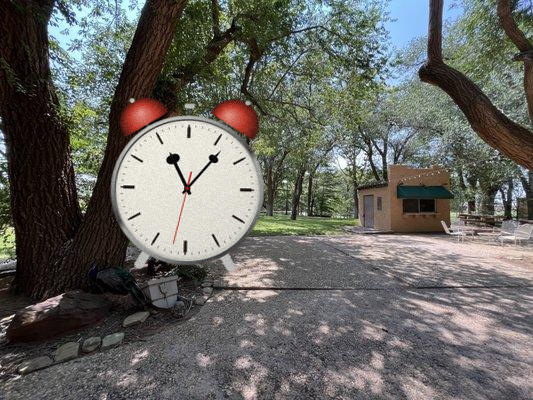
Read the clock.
11:06:32
